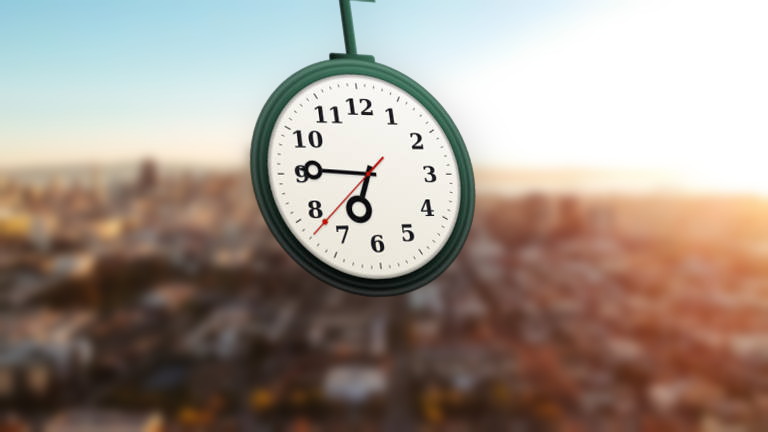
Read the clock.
6:45:38
